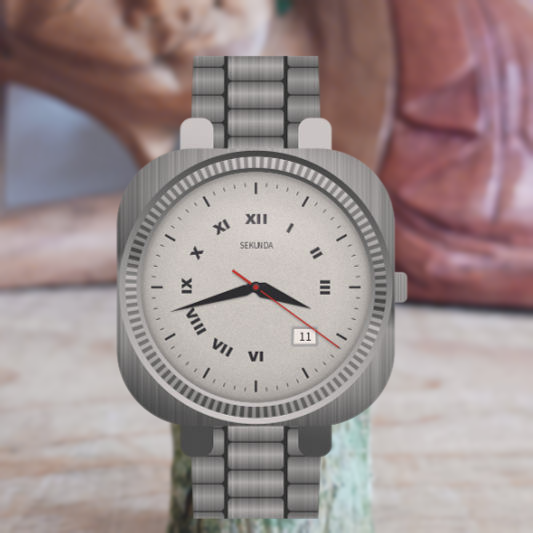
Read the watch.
3:42:21
